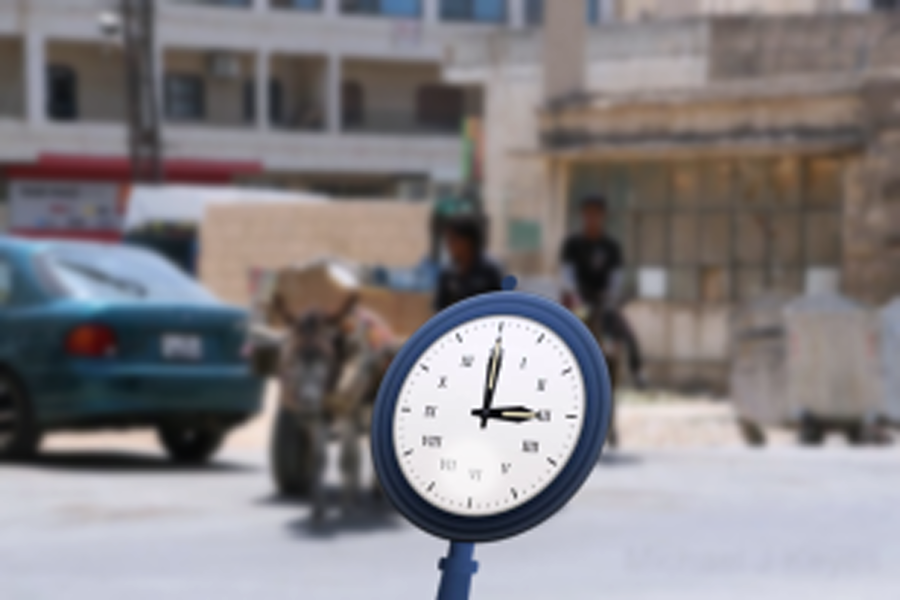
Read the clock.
3:00
